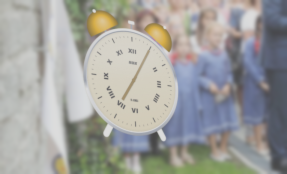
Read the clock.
7:05
